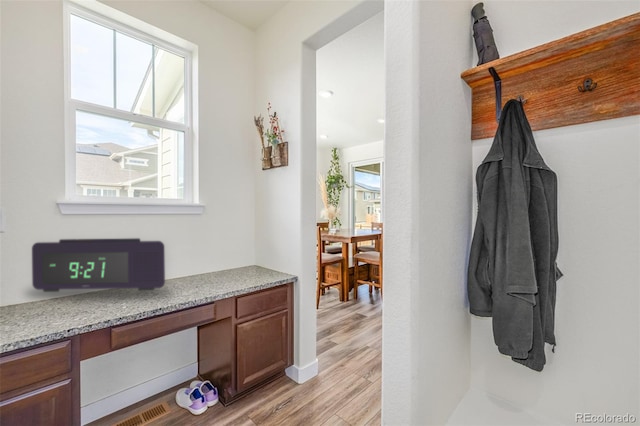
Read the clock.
9:21
